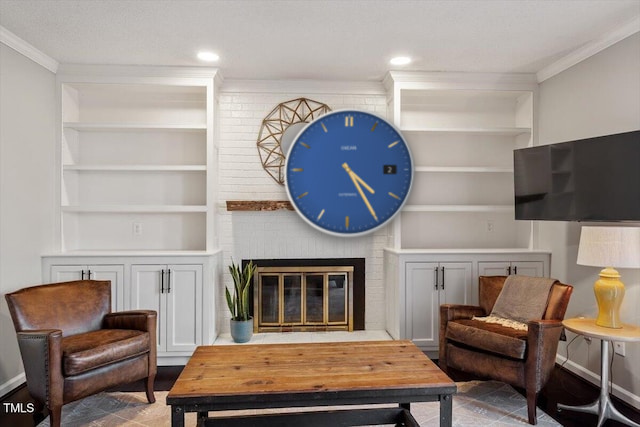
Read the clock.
4:25
